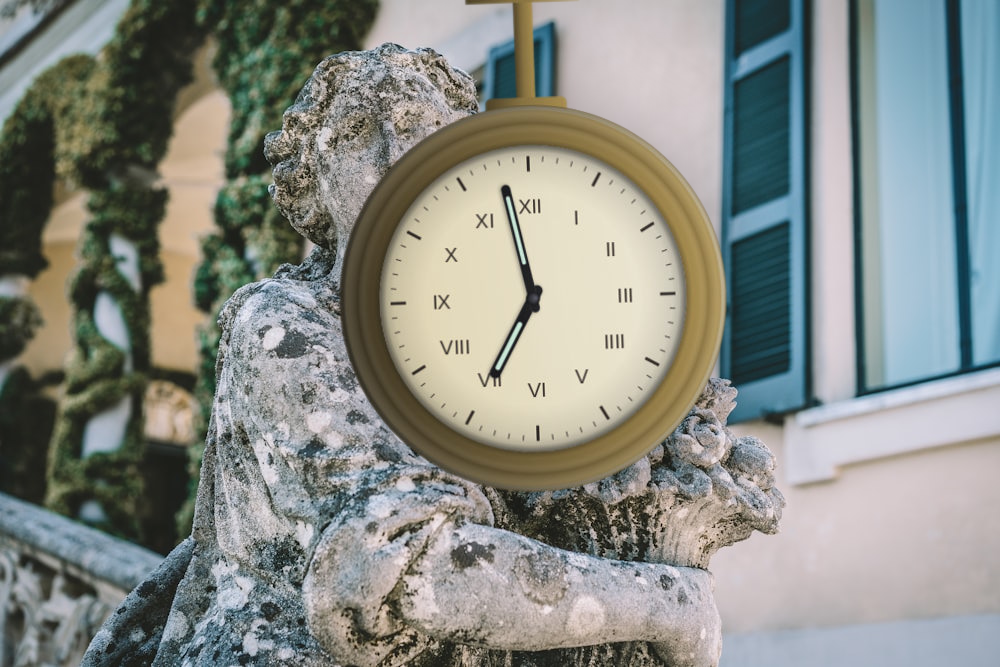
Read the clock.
6:58
